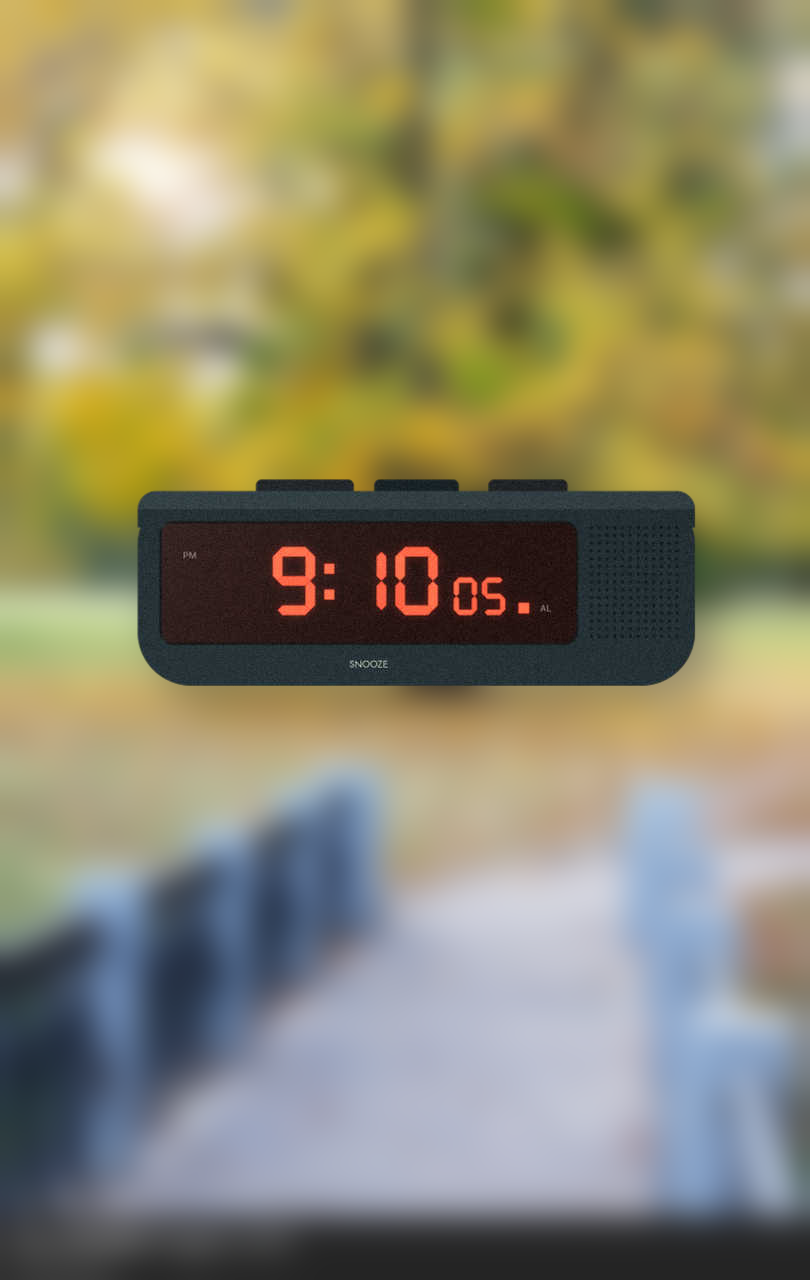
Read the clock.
9:10:05
